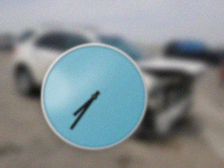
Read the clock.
7:36
